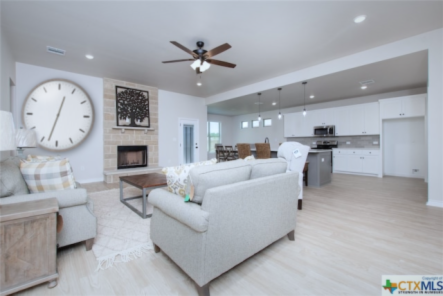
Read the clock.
12:33
